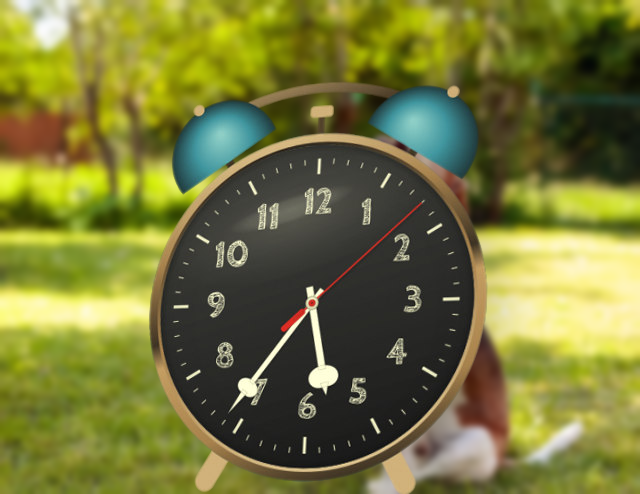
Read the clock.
5:36:08
